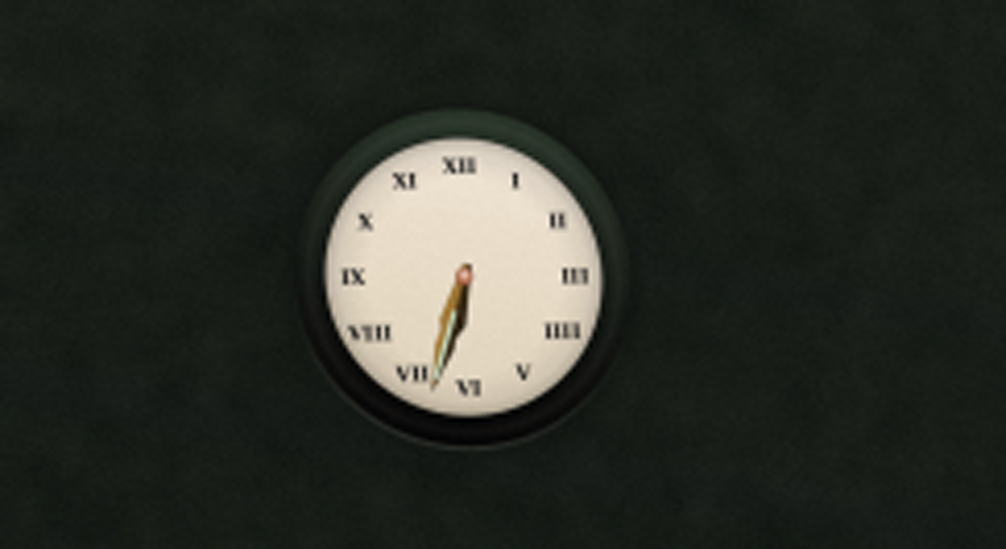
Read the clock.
6:33
